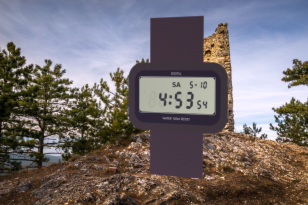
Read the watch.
4:53
